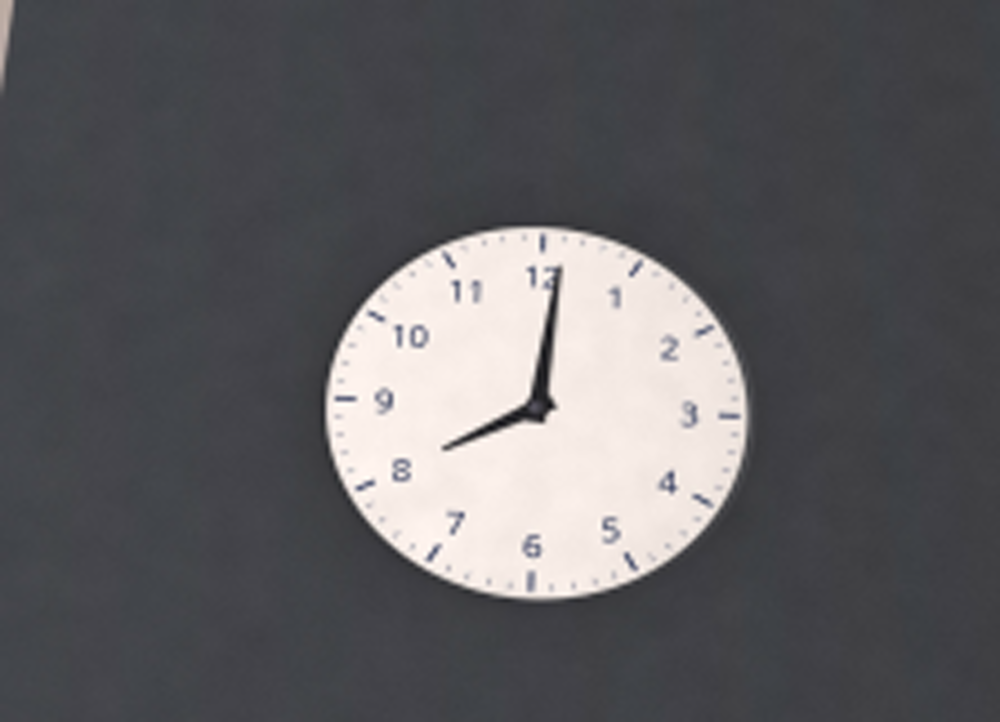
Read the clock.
8:01
